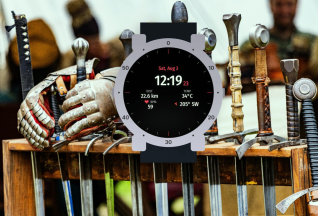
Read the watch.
12:19
